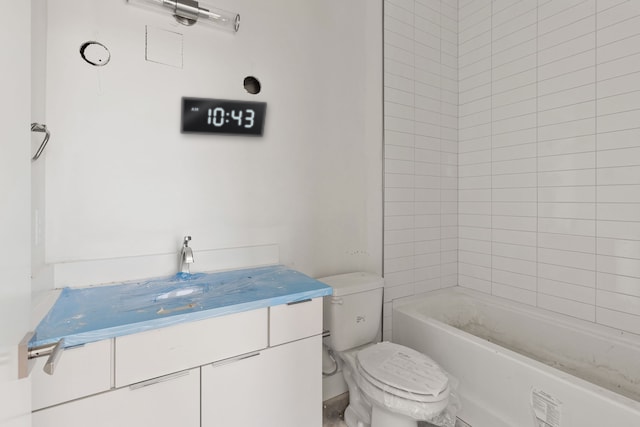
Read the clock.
10:43
